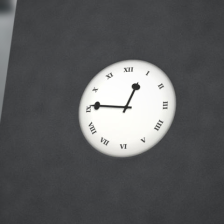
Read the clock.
12:46
